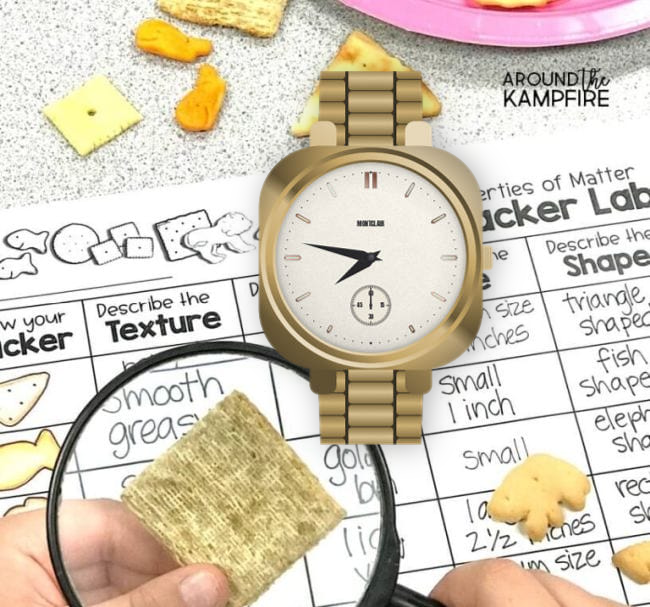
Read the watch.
7:47
